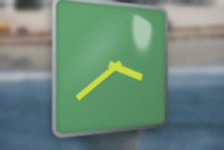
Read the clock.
3:39
